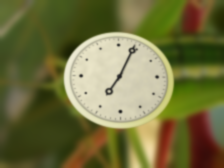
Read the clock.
7:04
